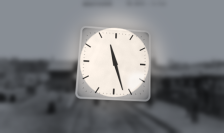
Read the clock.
11:27
